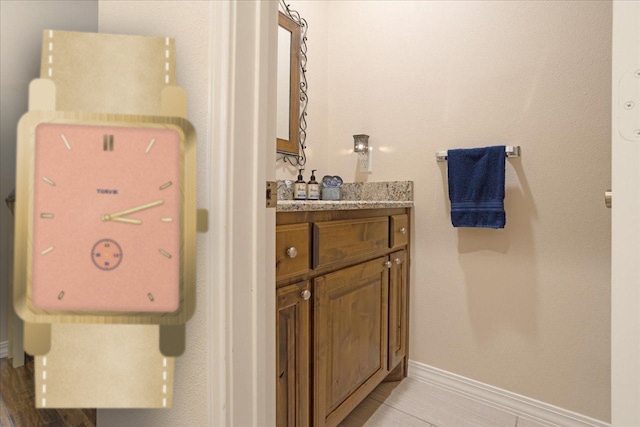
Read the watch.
3:12
